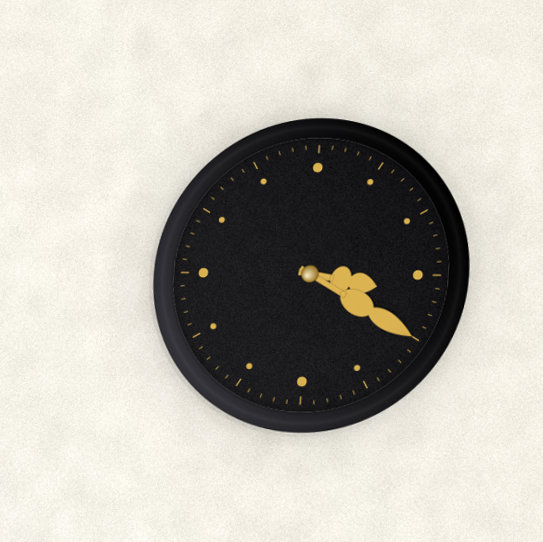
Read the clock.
3:20
